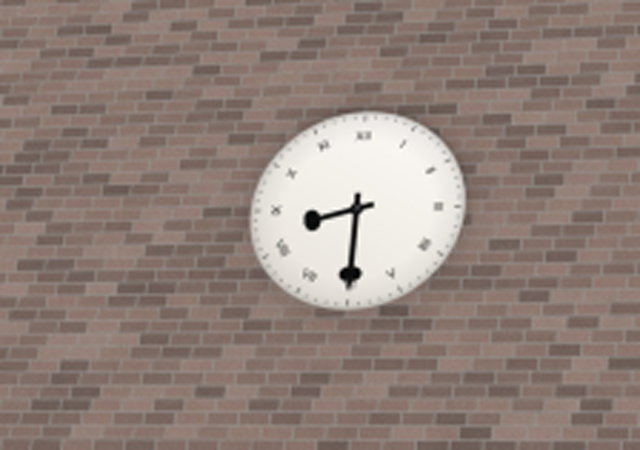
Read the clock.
8:30
